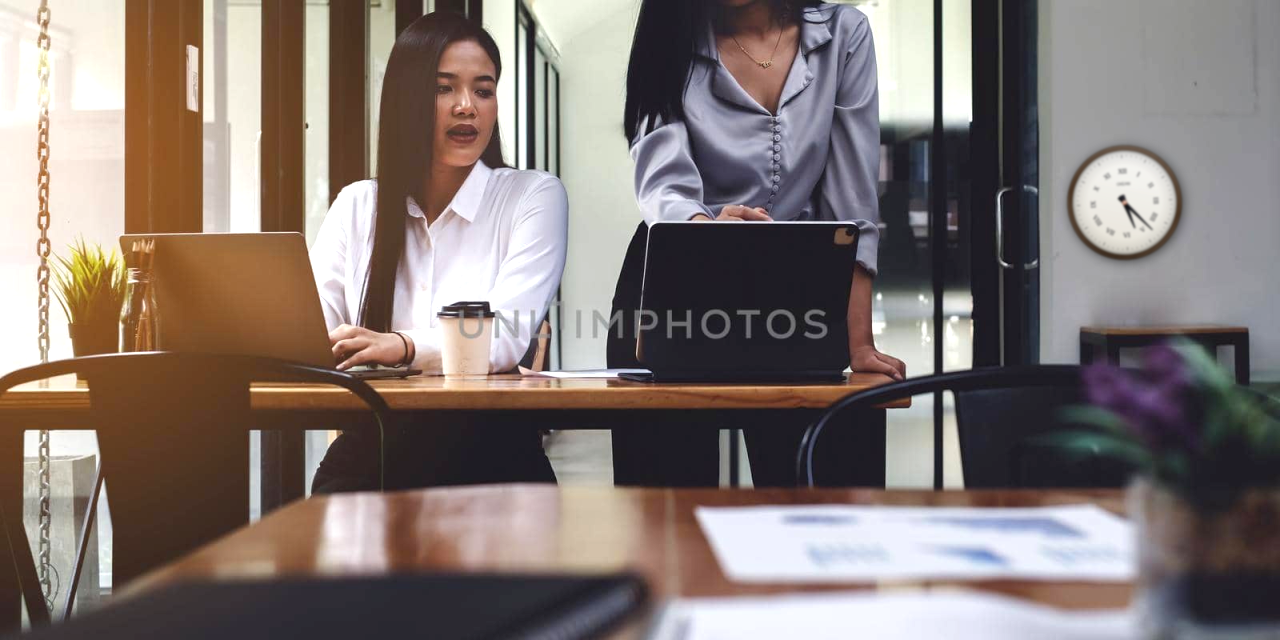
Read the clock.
5:23
